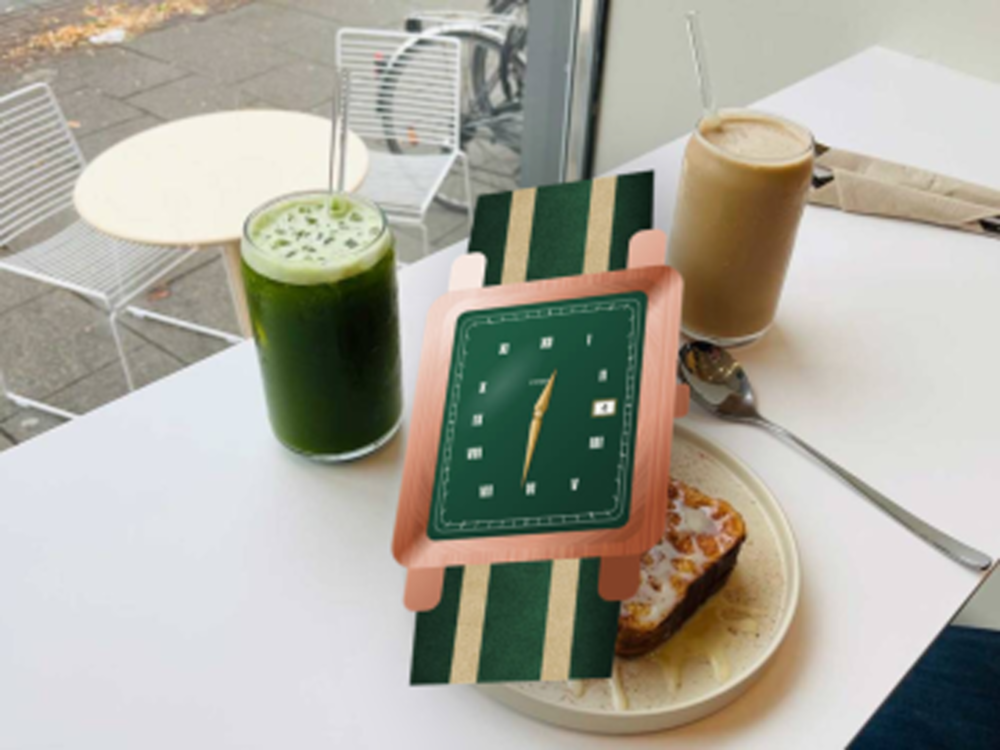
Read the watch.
12:31
